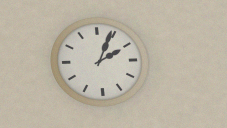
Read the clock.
2:04
